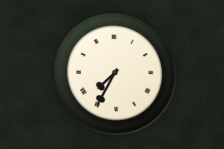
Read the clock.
7:35
